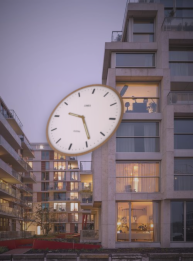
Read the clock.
9:24
